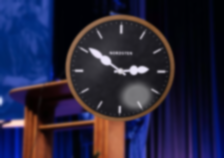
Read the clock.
2:51
